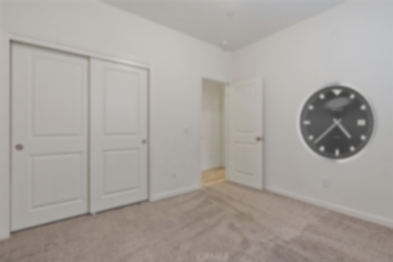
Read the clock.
4:38
